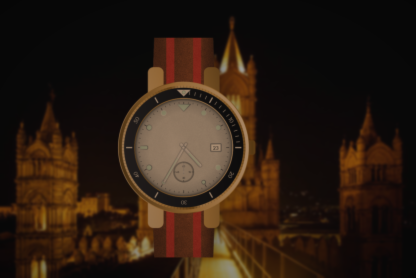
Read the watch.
4:35
